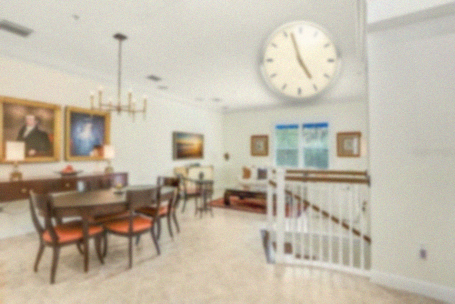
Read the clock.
4:57
